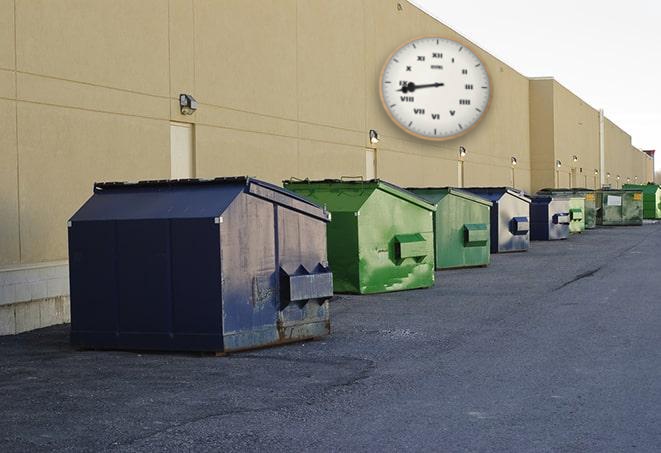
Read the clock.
8:43
